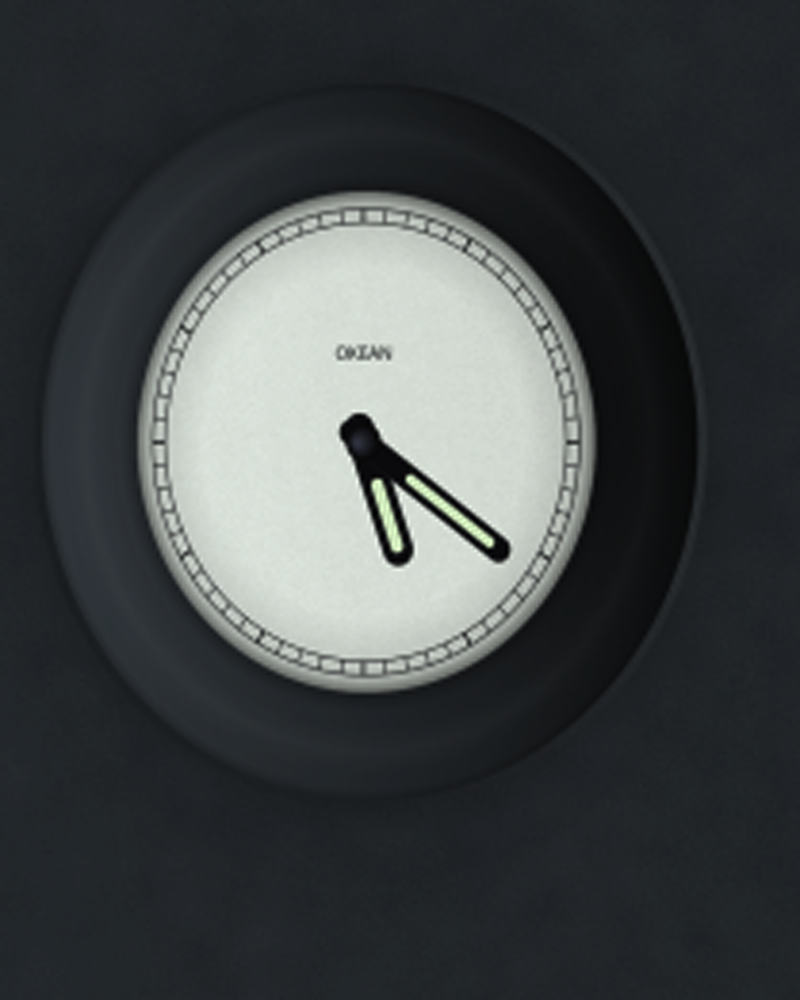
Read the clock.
5:21
